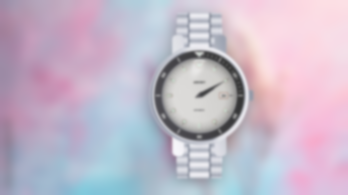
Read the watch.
2:10
